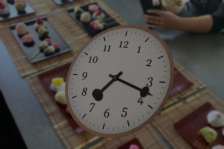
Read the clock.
7:18
